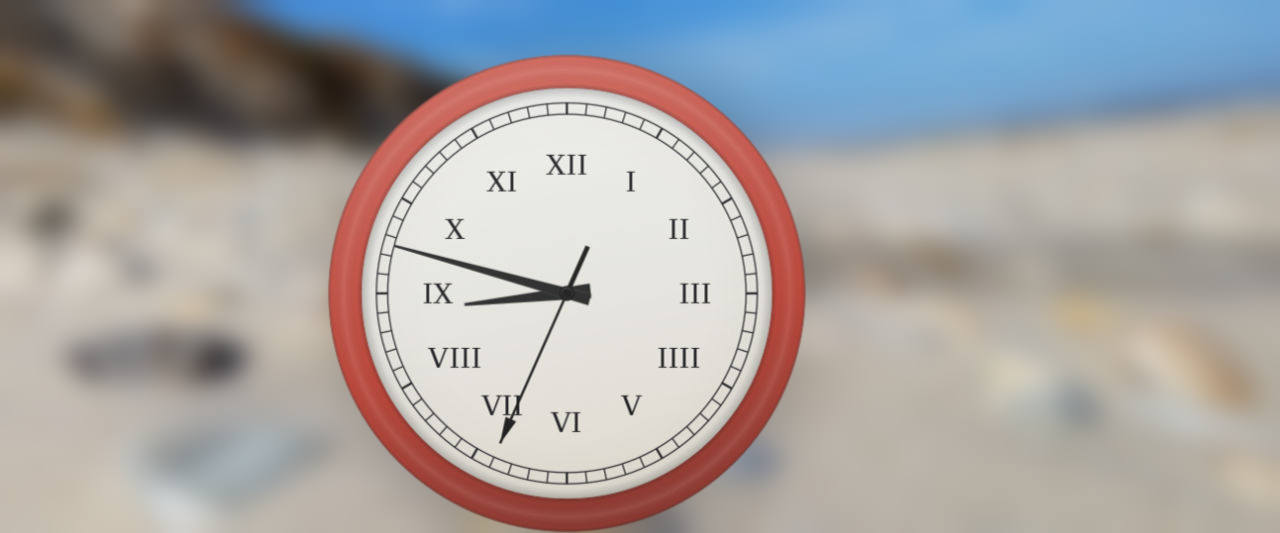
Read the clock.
8:47:34
